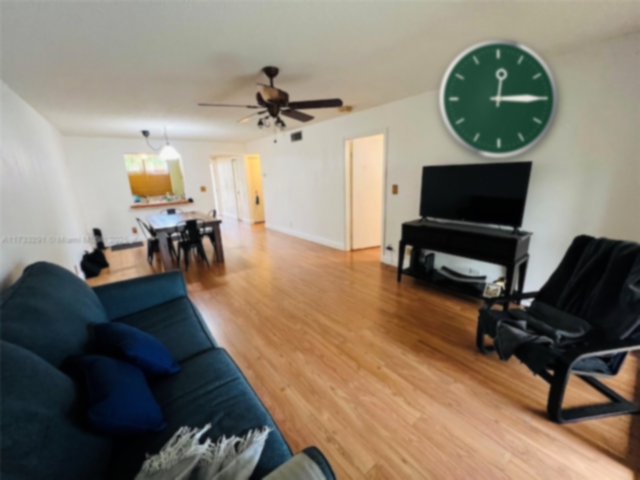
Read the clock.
12:15
